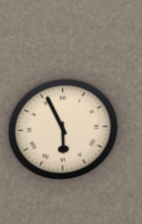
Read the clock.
5:56
